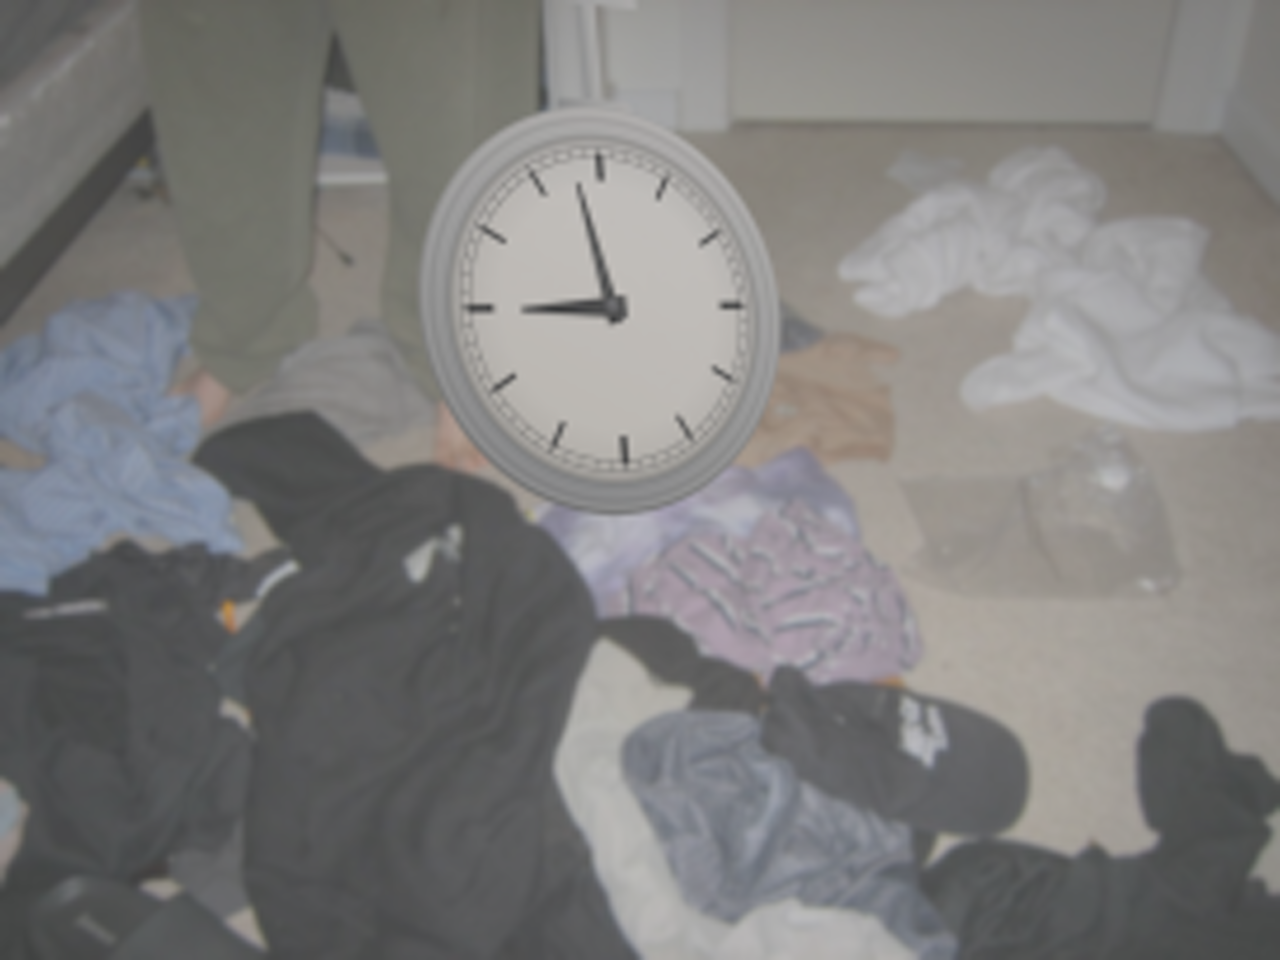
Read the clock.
8:58
